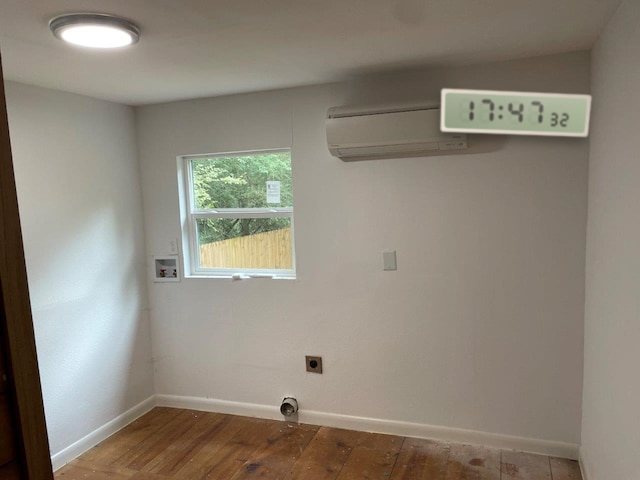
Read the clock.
17:47:32
